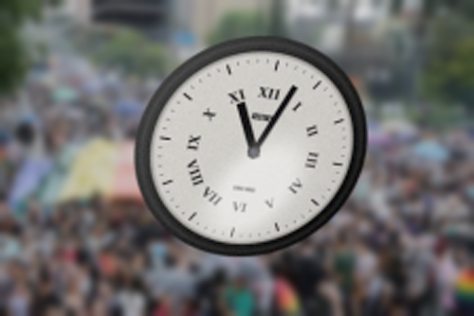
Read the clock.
11:03
